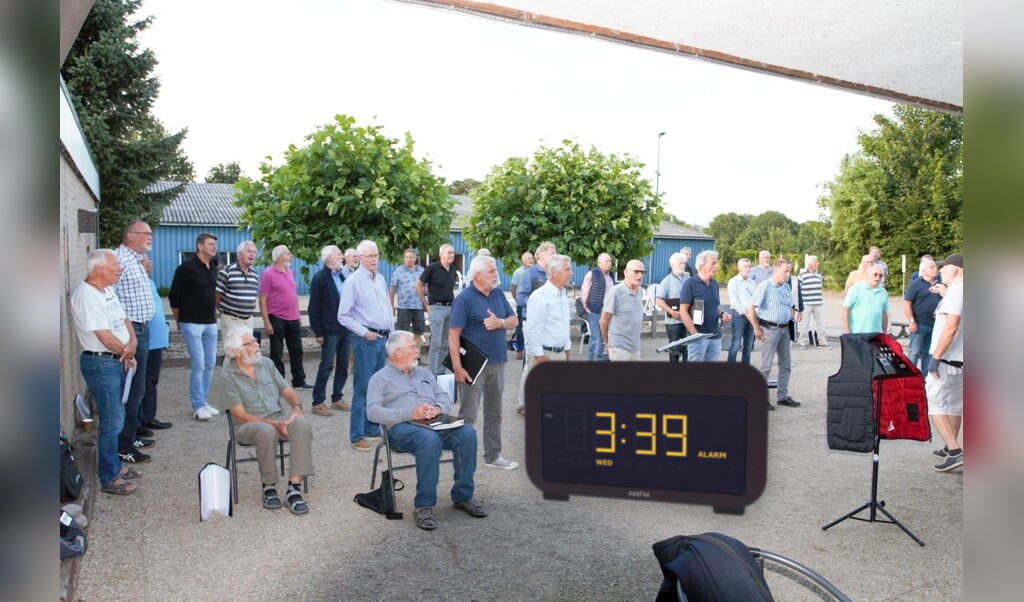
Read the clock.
3:39
